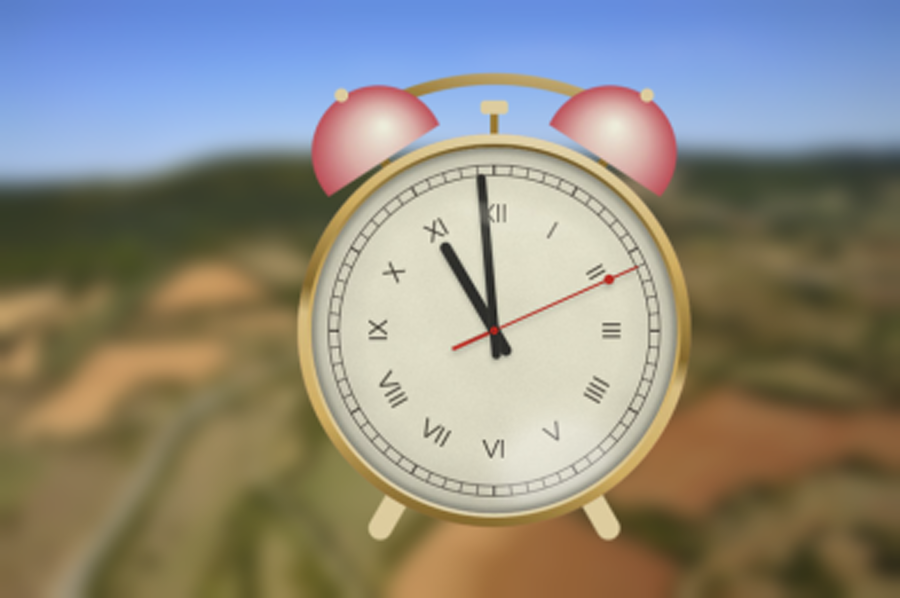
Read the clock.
10:59:11
